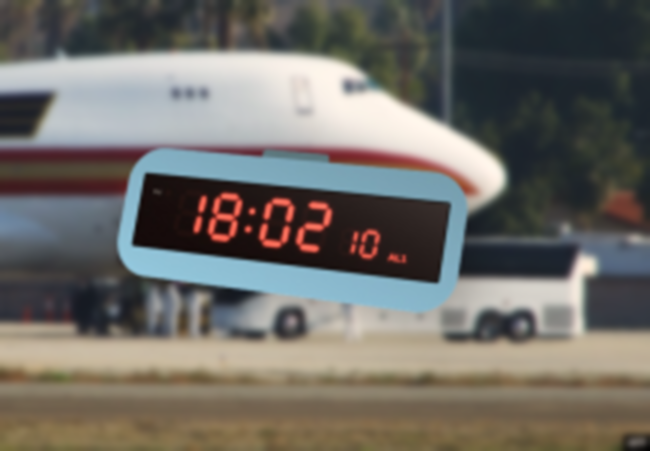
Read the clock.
18:02:10
